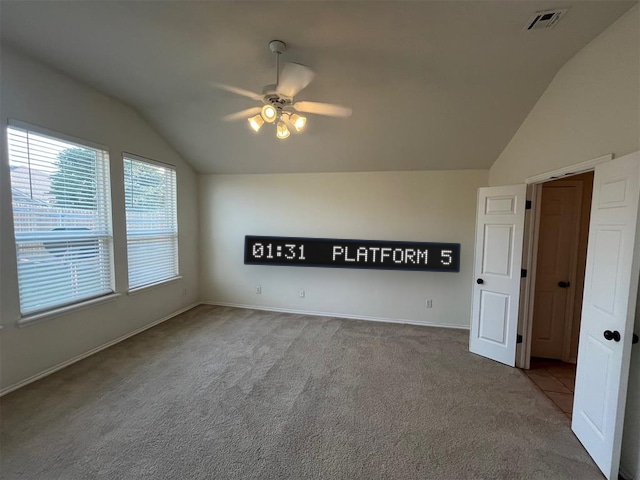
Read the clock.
1:31
